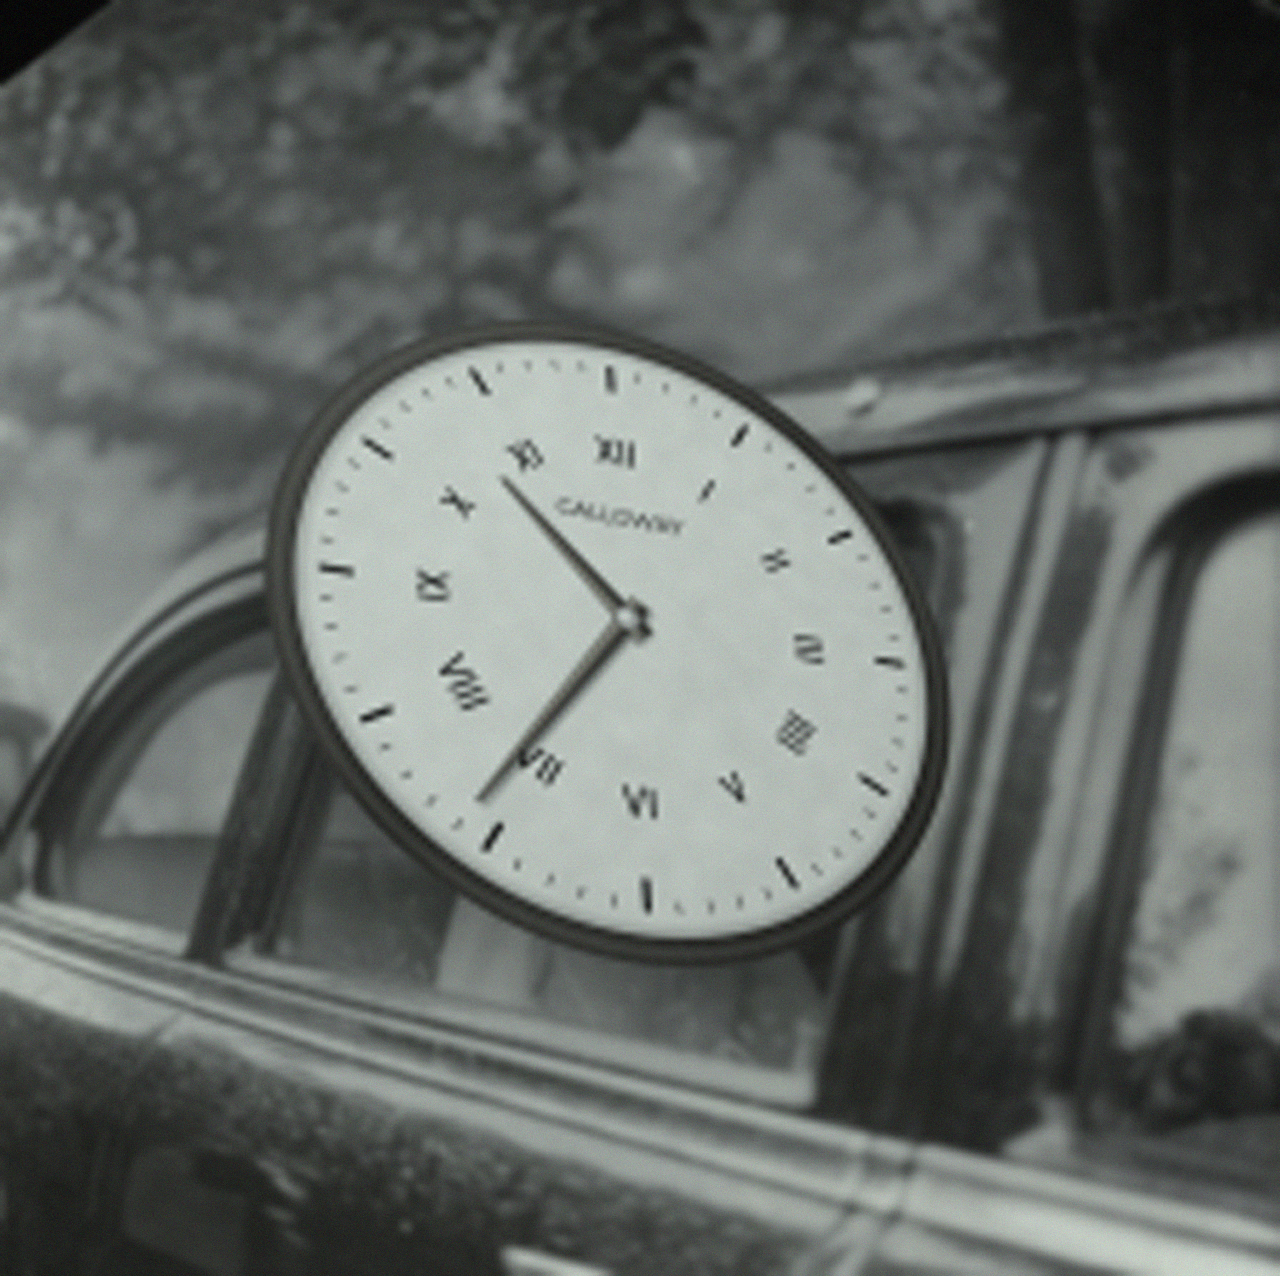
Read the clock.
10:36
